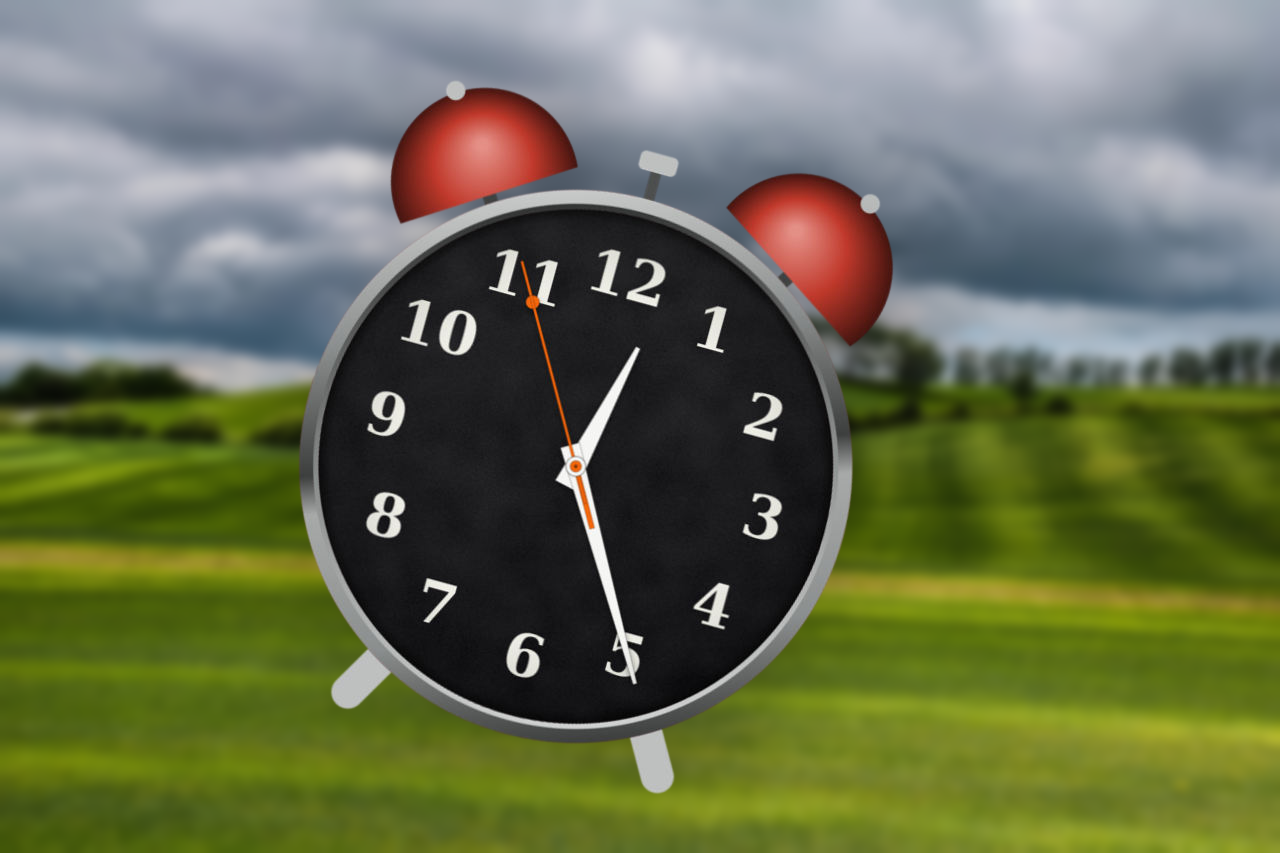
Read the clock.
12:24:55
